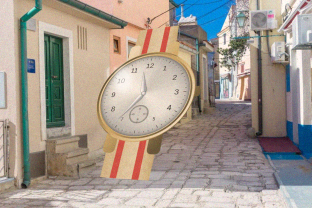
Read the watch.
11:36
